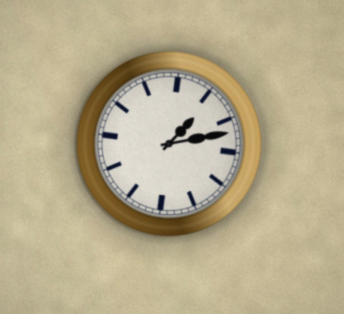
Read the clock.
1:12
